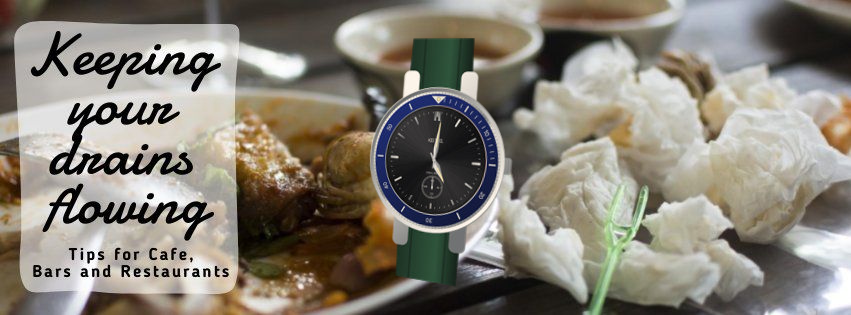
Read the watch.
5:01
